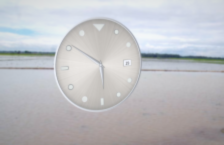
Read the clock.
5:51
